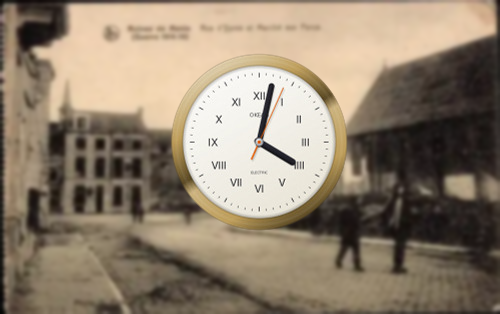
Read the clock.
4:02:04
